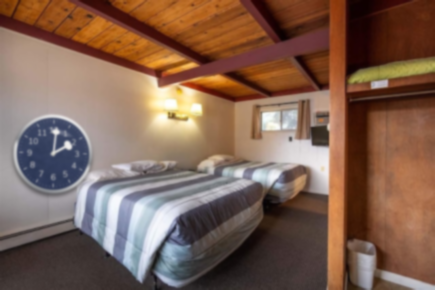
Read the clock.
2:01
